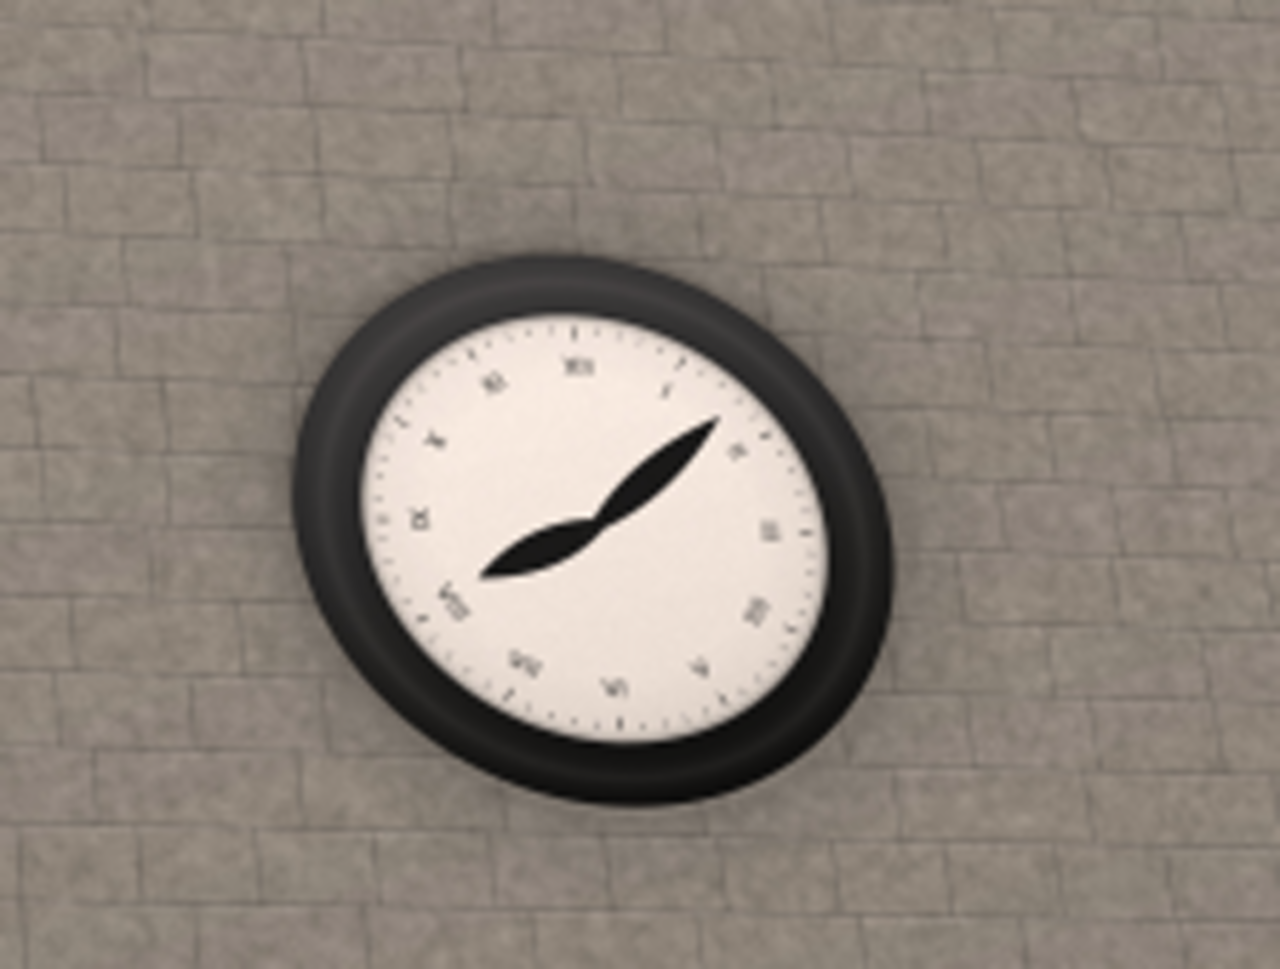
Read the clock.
8:08
